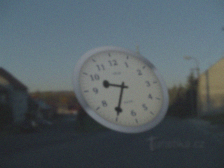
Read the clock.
9:35
